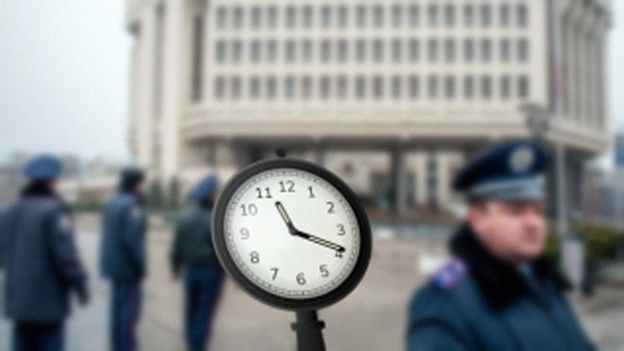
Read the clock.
11:19
